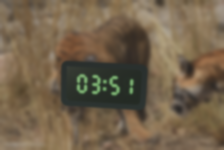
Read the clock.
3:51
